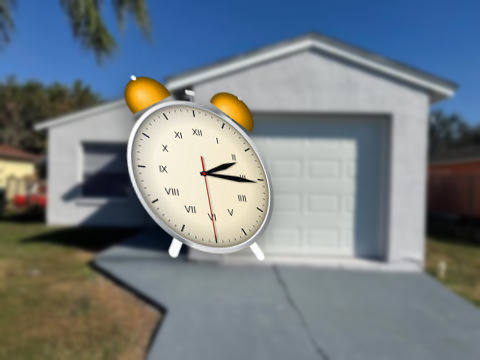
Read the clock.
2:15:30
